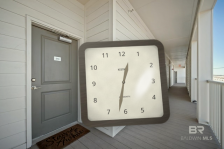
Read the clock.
12:32
